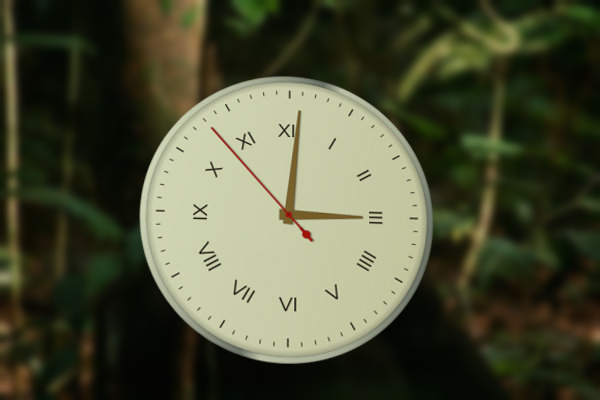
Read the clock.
3:00:53
